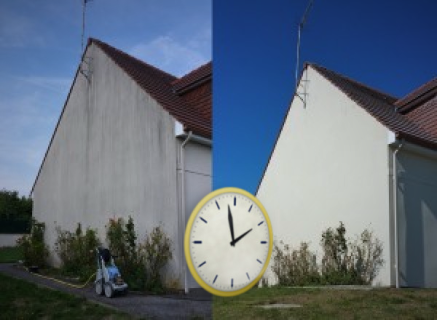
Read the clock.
1:58
